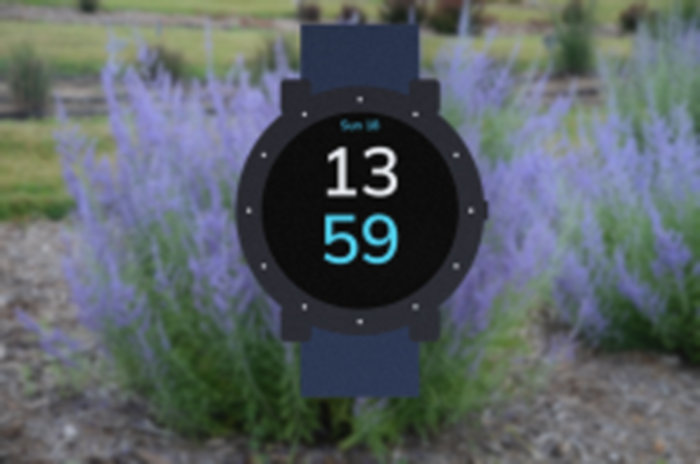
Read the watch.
13:59
